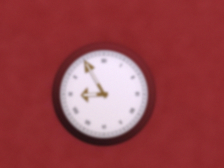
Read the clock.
8:55
